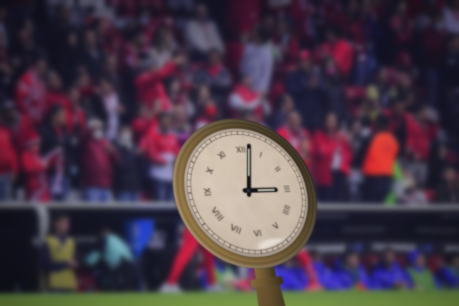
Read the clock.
3:02
